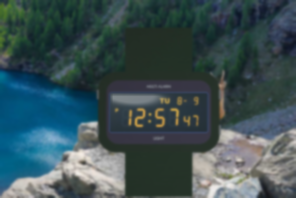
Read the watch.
12:57:47
